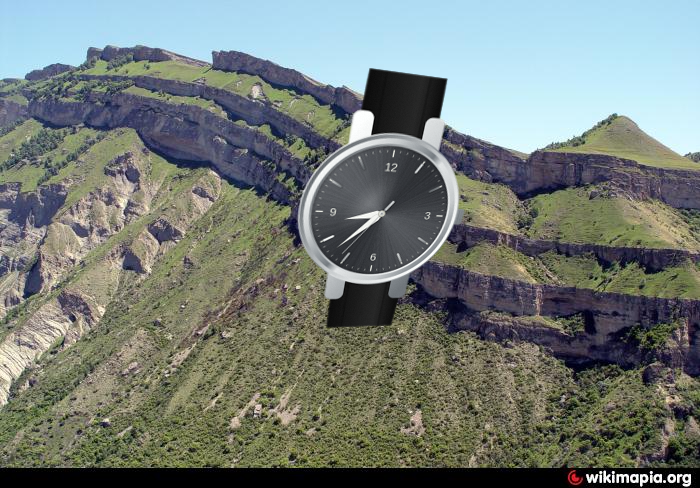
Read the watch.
8:37:36
